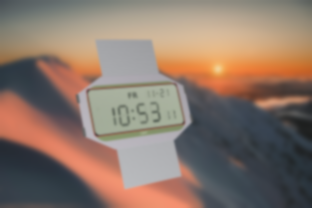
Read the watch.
10:53
